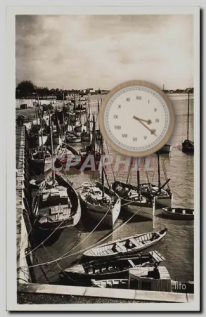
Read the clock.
3:21
